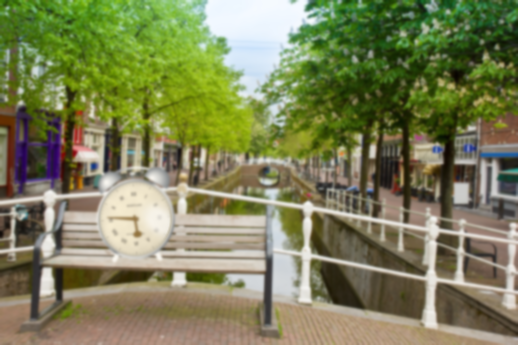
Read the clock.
5:46
